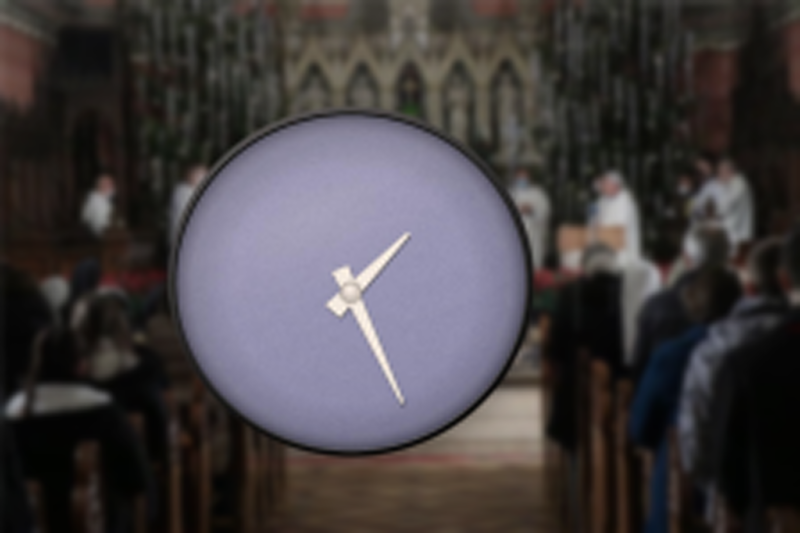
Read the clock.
1:26
